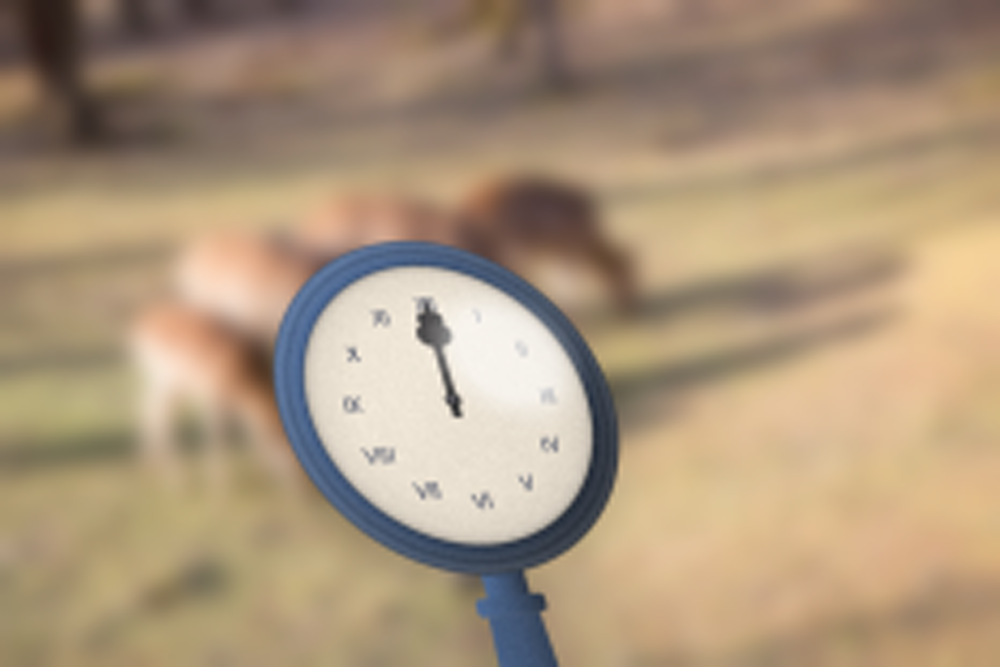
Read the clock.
12:00
